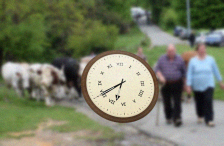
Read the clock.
6:40
